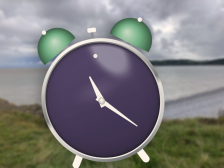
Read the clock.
11:22
